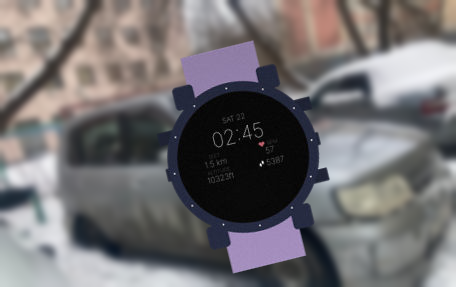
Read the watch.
2:45
